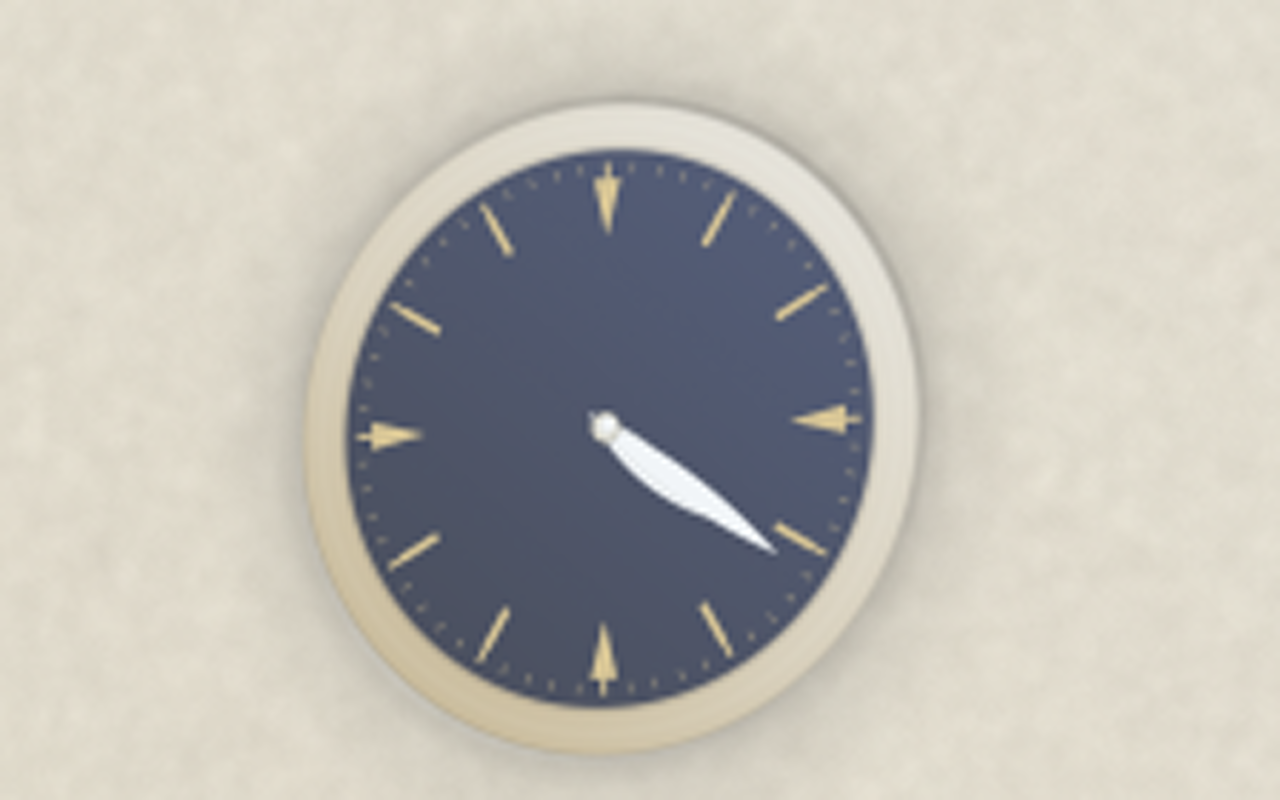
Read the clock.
4:21
